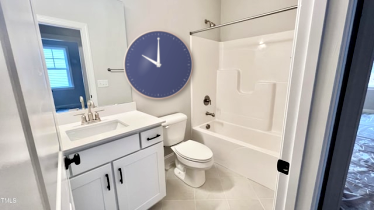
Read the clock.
10:00
